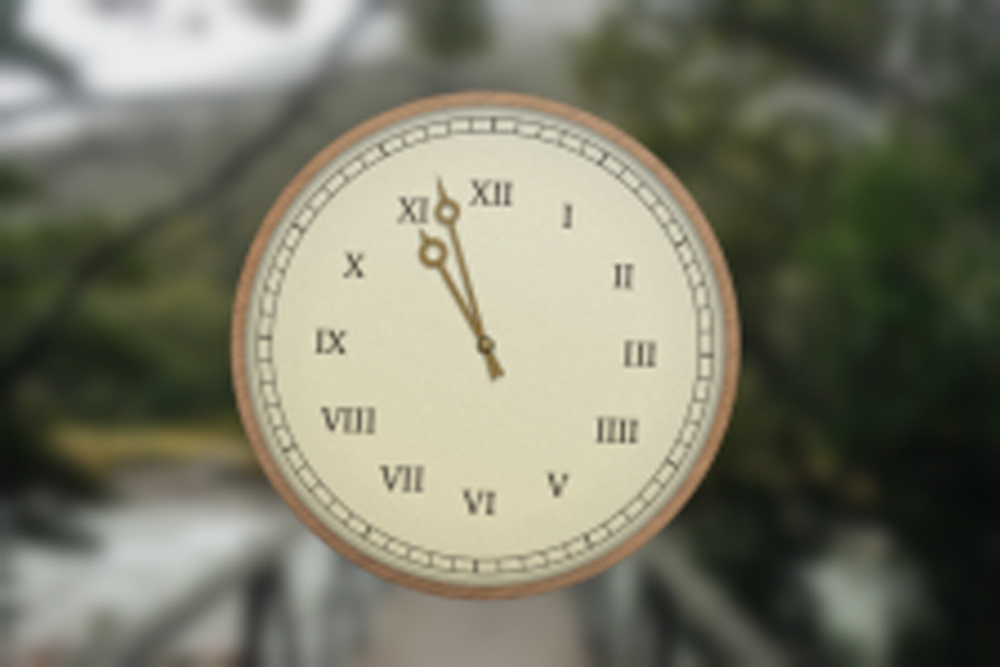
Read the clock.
10:57
